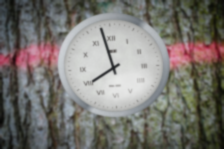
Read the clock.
7:58
